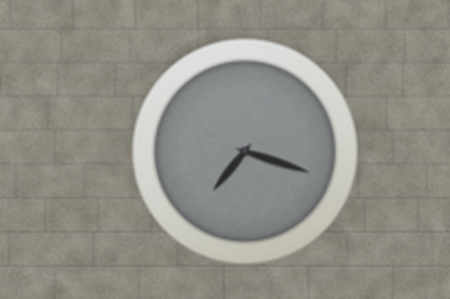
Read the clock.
7:18
